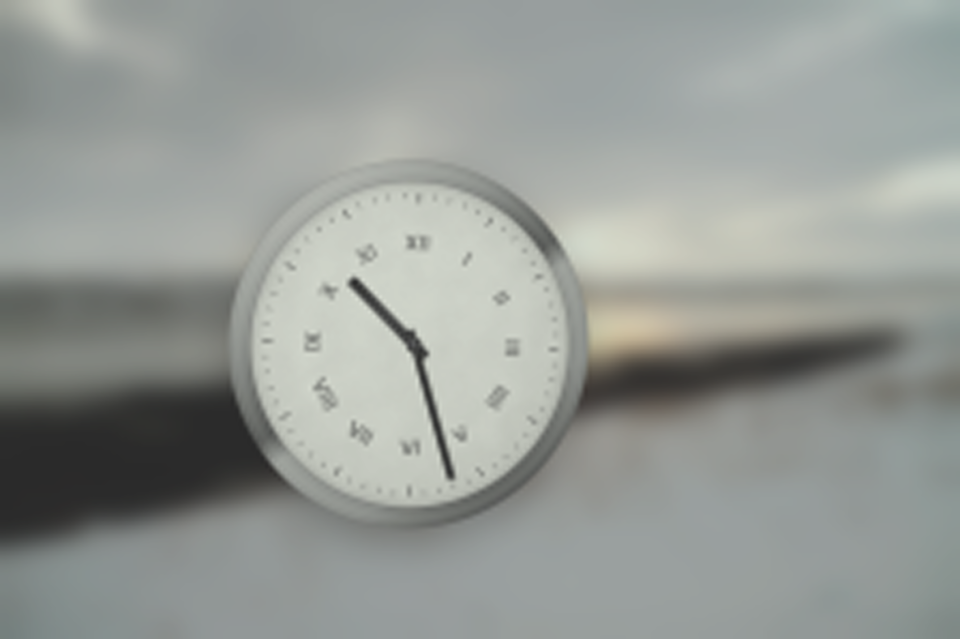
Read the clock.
10:27
